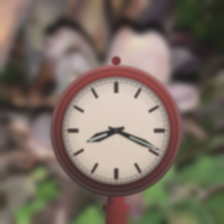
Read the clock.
8:19
